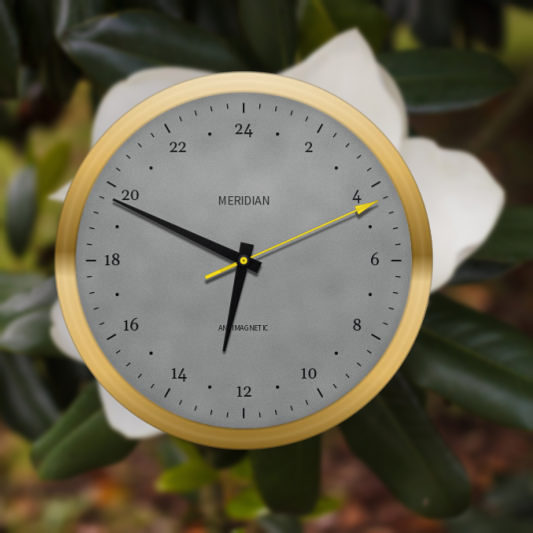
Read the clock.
12:49:11
